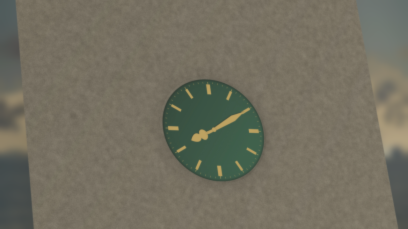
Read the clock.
8:10
